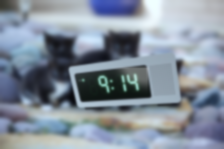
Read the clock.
9:14
